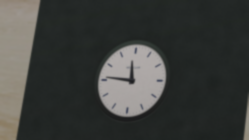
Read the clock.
11:46
